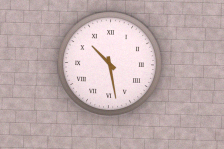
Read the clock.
10:28
